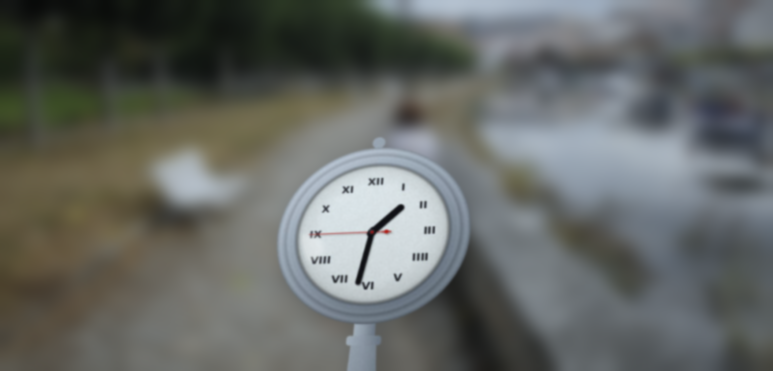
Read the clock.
1:31:45
